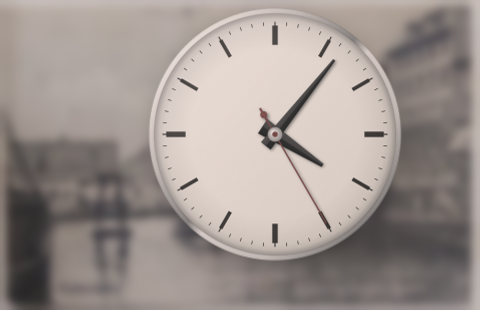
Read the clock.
4:06:25
